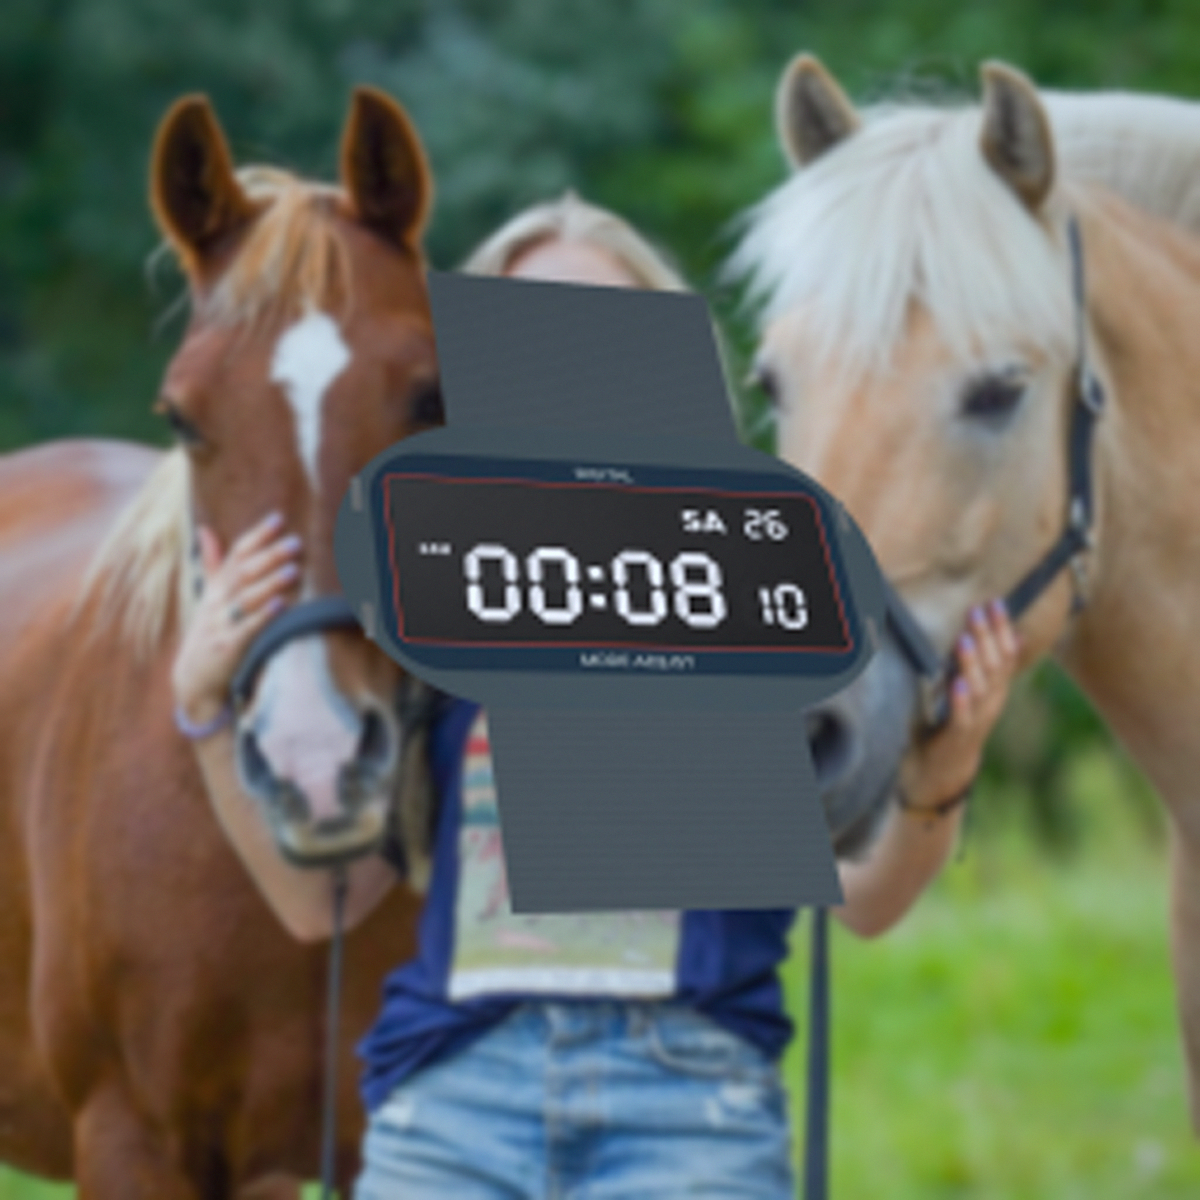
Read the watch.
0:08:10
